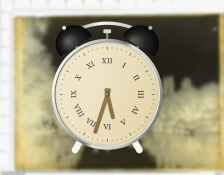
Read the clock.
5:33
